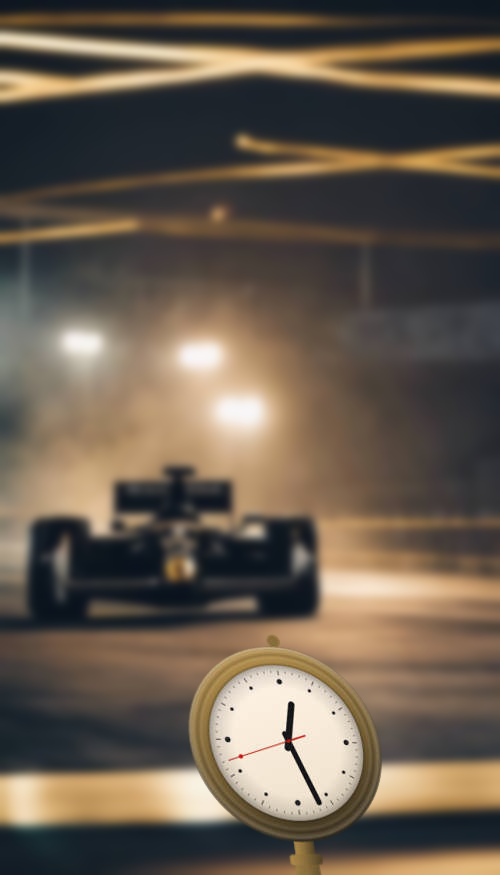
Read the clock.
12:26:42
